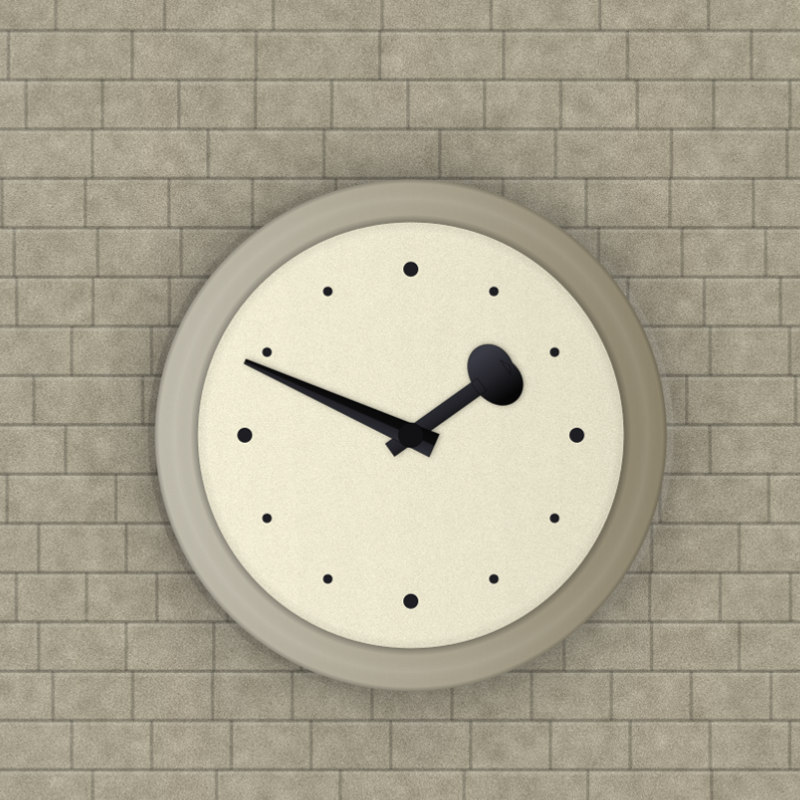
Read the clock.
1:49
